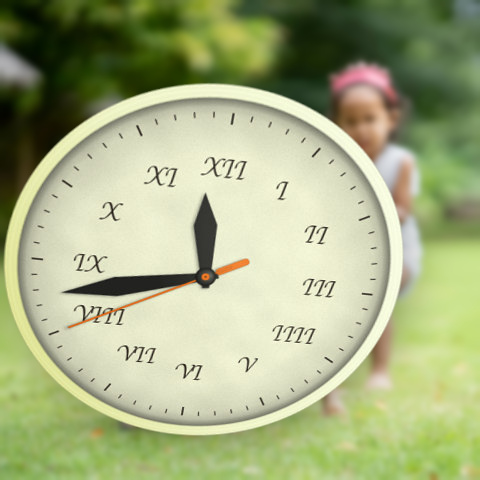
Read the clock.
11:42:40
